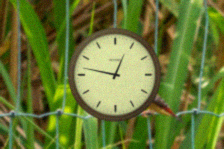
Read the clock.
12:47
